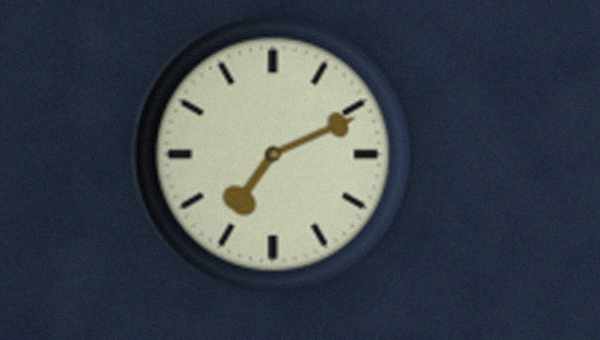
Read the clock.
7:11
